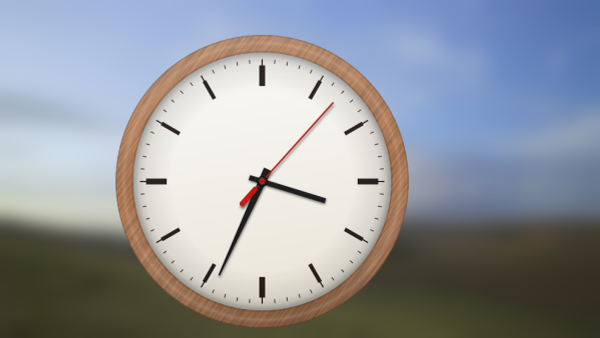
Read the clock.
3:34:07
